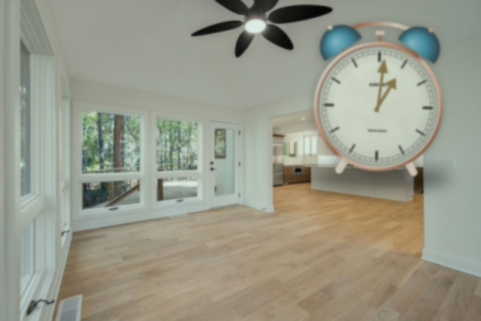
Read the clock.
1:01
